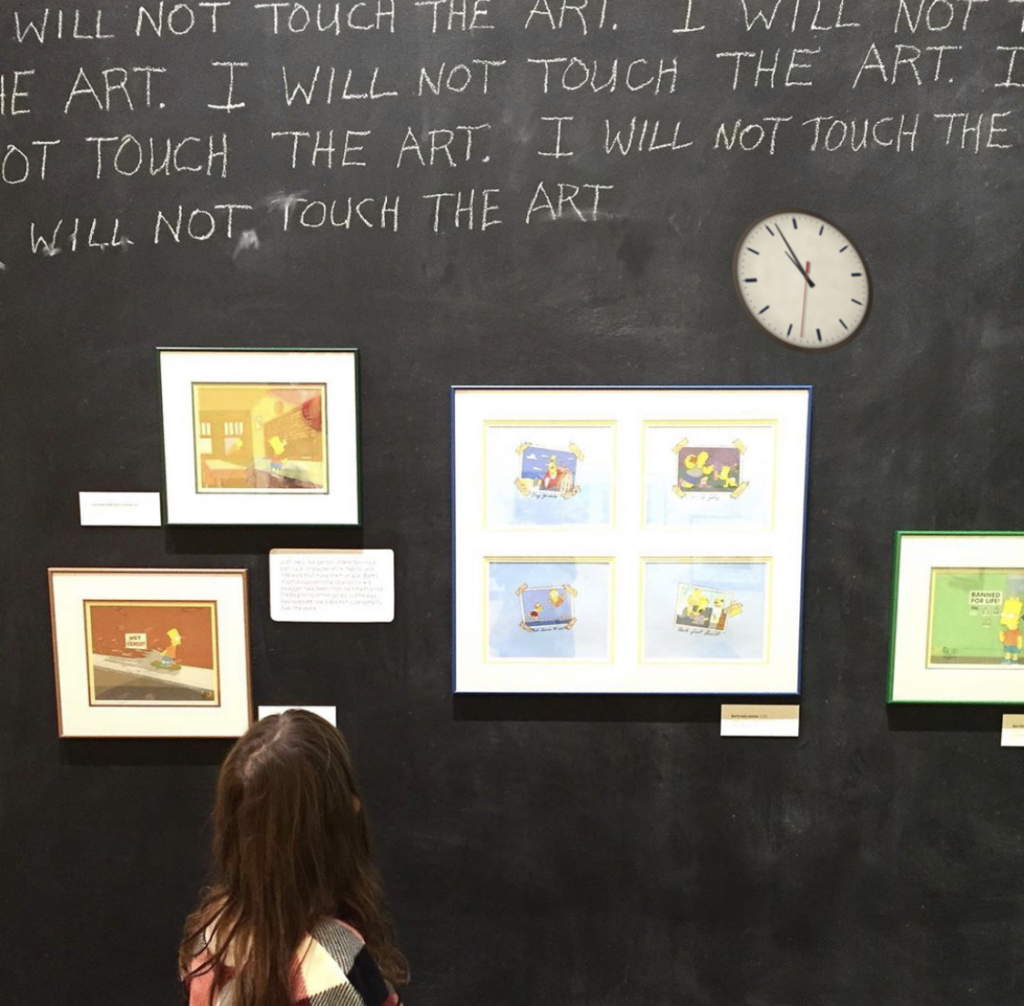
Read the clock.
10:56:33
